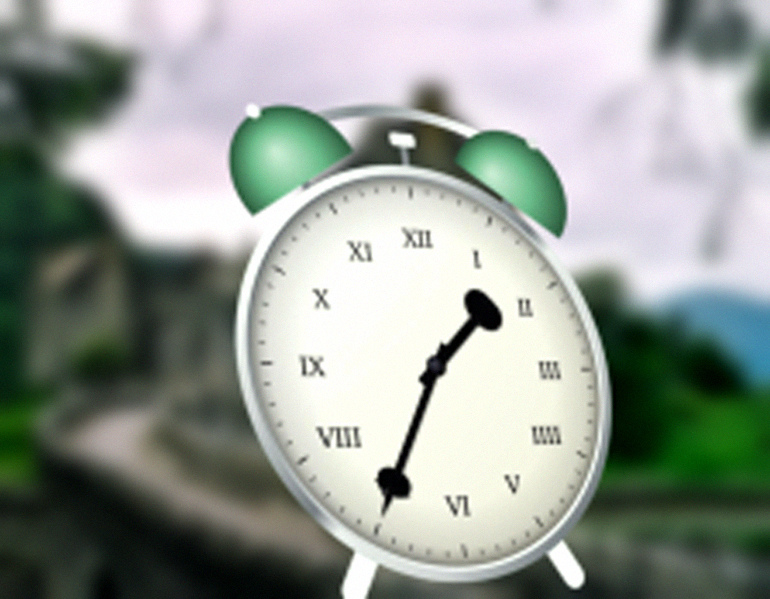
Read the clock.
1:35
